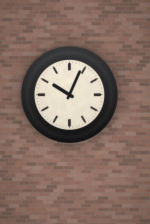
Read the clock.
10:04
